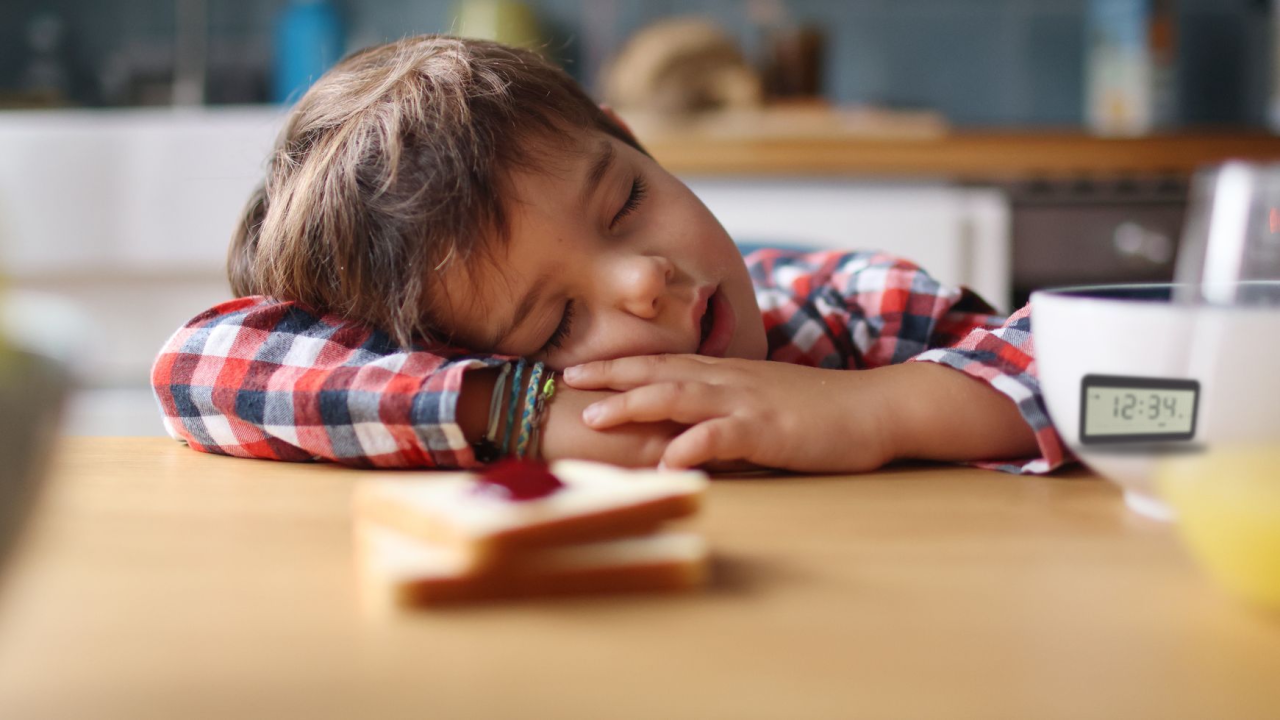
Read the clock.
12:34
